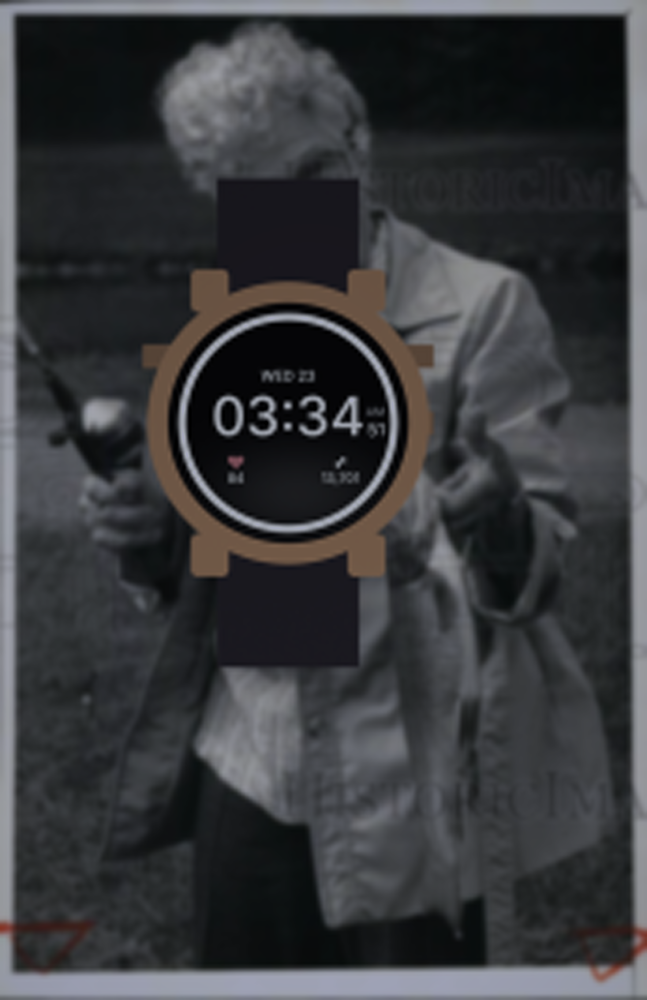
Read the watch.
3:34
